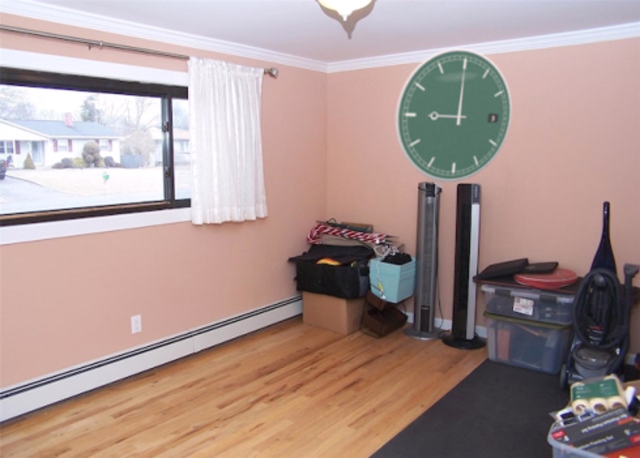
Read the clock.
9:00
